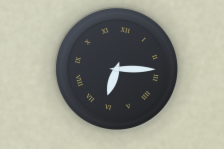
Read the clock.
6:13
